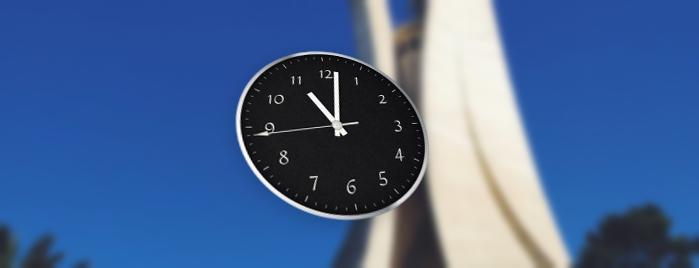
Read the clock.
11:01:44
